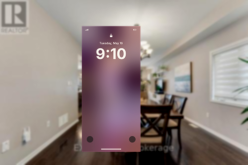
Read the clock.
9:10
